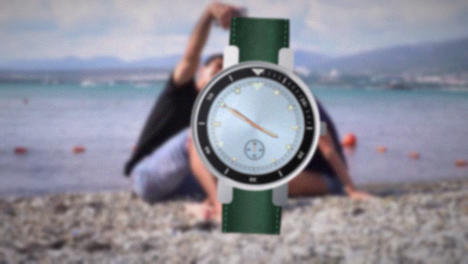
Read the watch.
3:50
